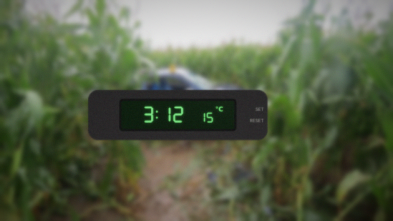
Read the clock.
3:12
